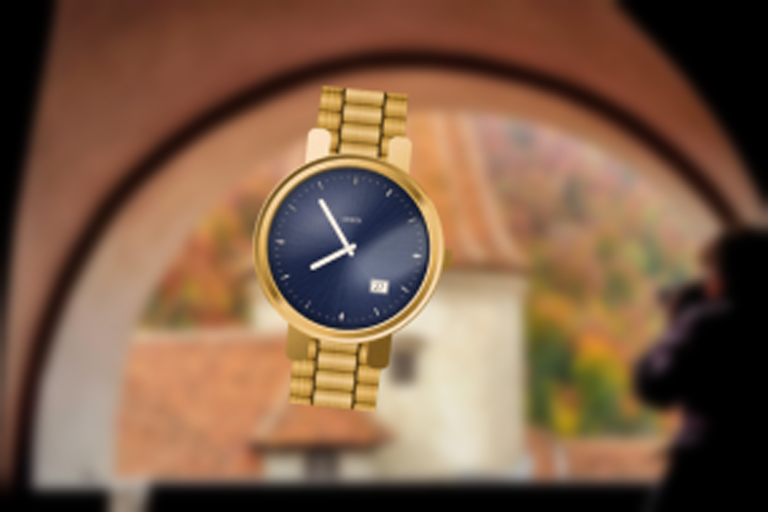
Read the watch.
7:54
